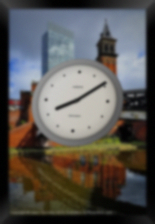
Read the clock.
8:09
